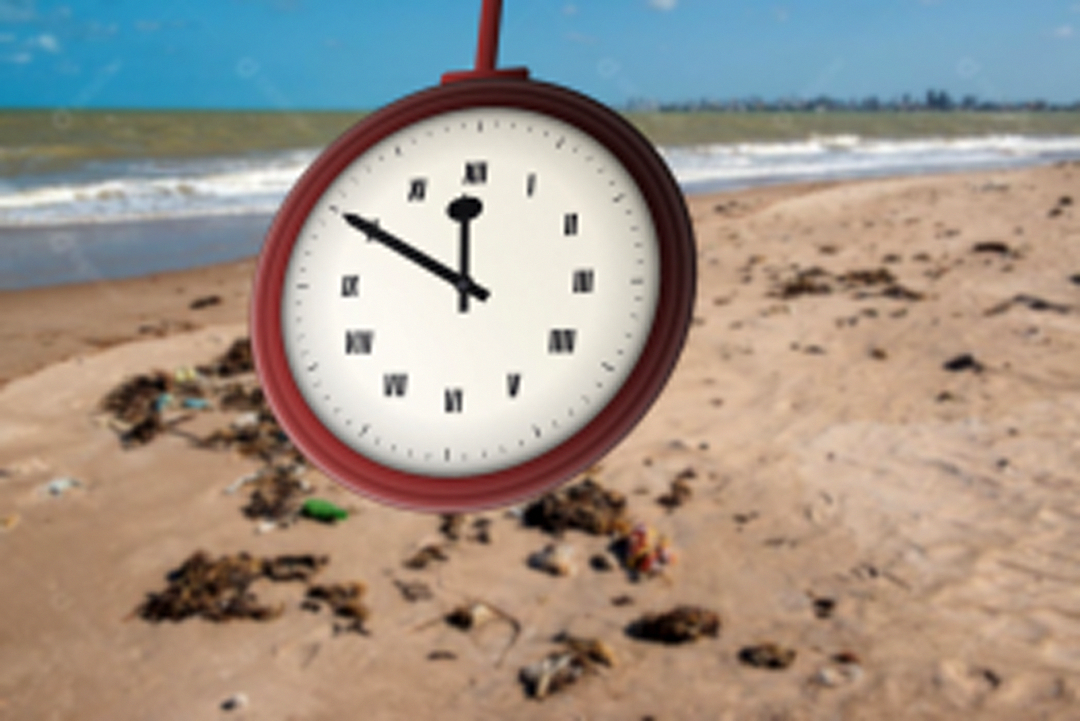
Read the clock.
11:50
